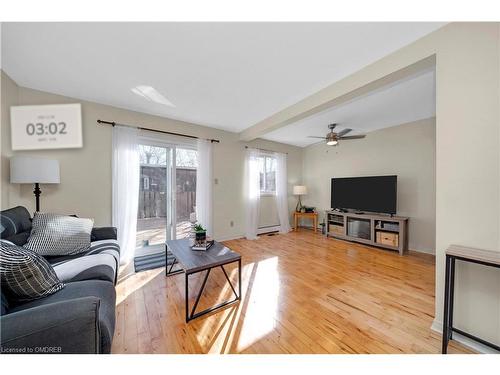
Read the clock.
3:02
